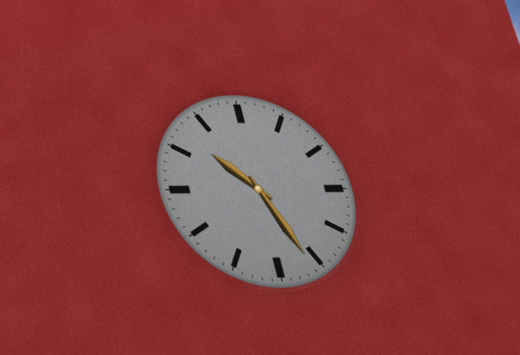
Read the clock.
10:26
